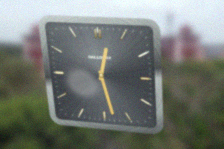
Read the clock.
12:28
